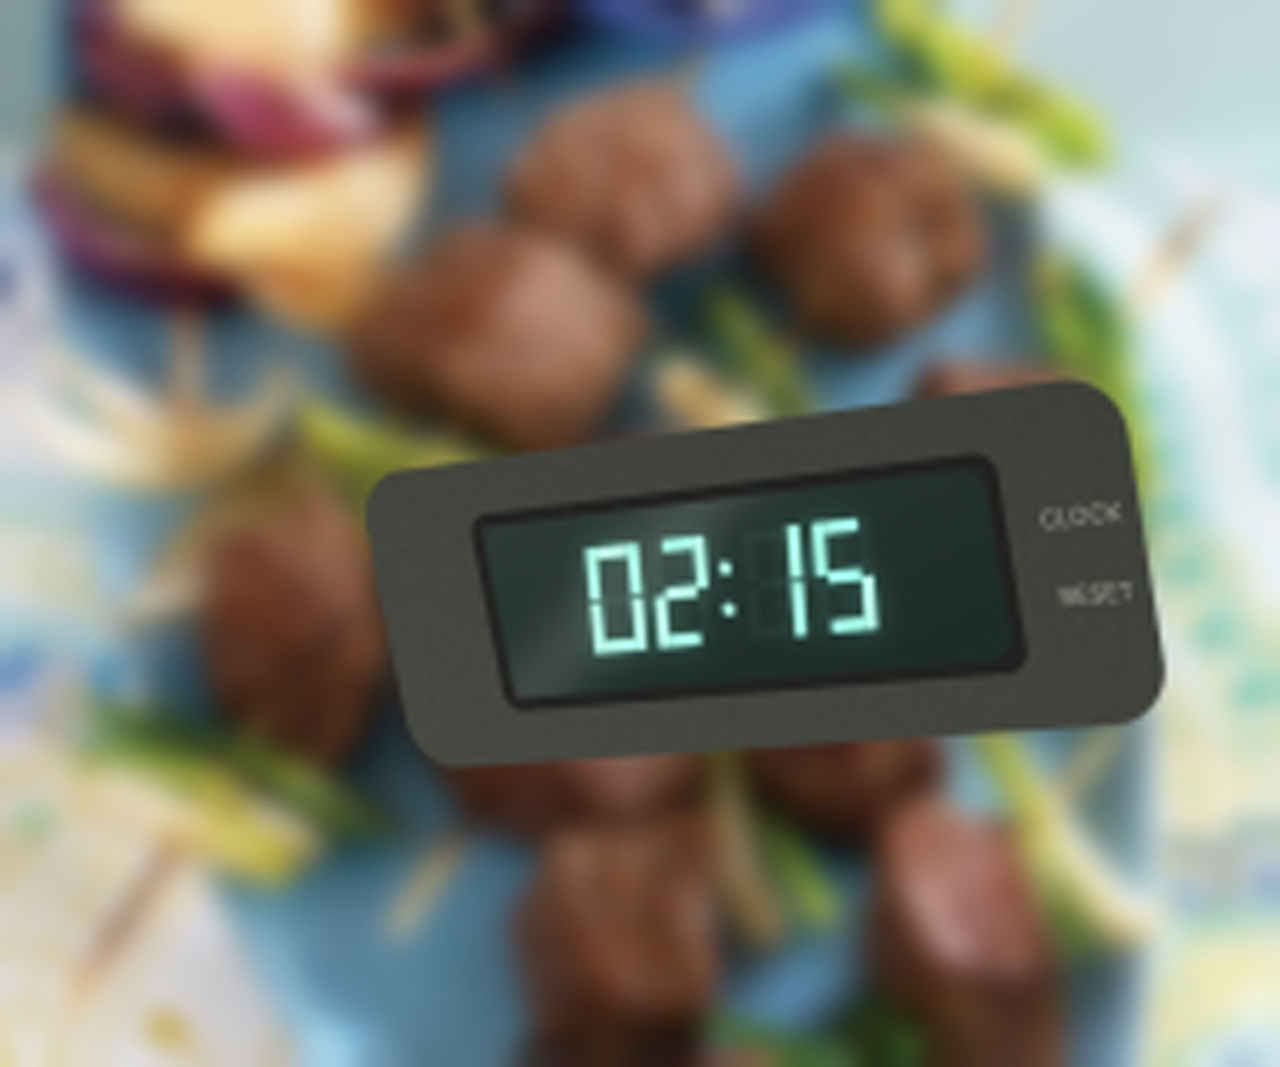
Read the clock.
2:15
